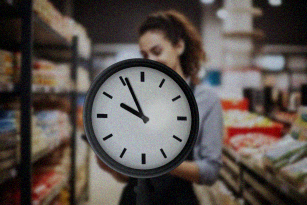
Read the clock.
9:56
